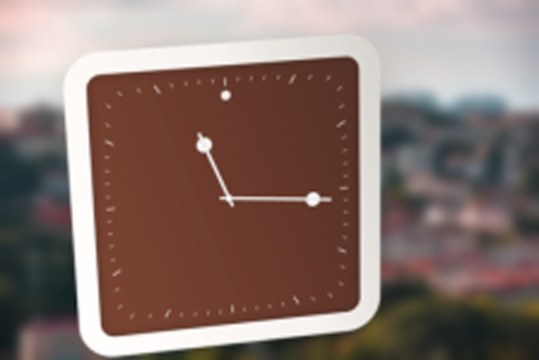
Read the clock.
11:16
